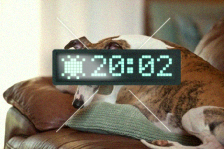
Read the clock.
20:02
